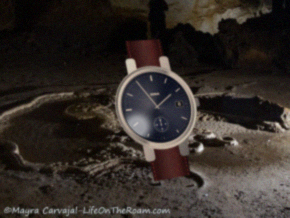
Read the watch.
1:55
